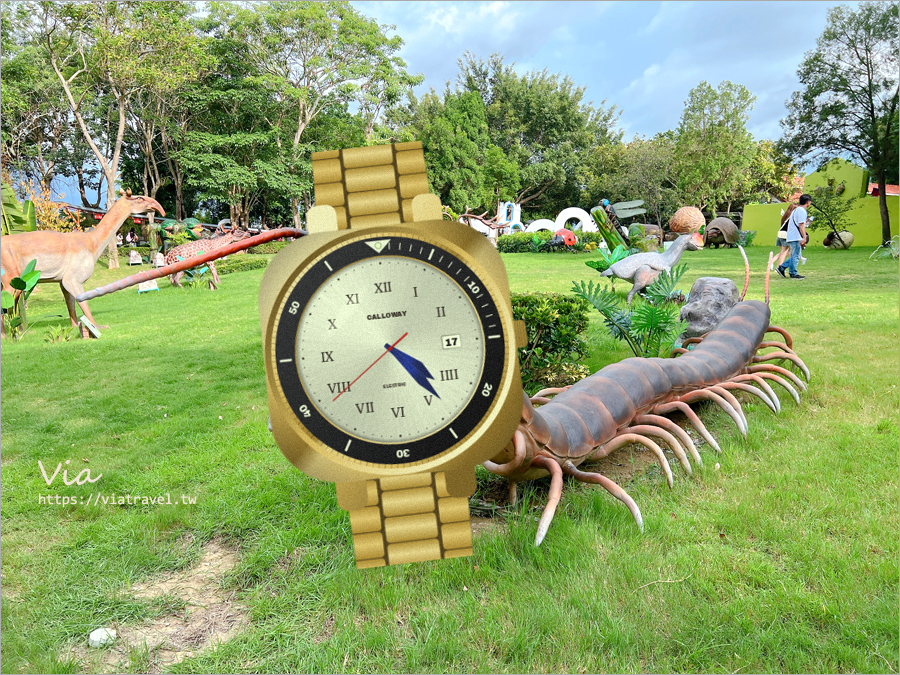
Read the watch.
4:23:39
